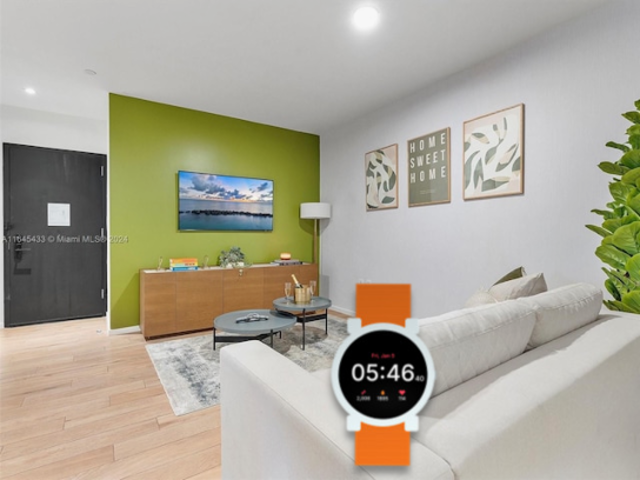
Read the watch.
5:46
